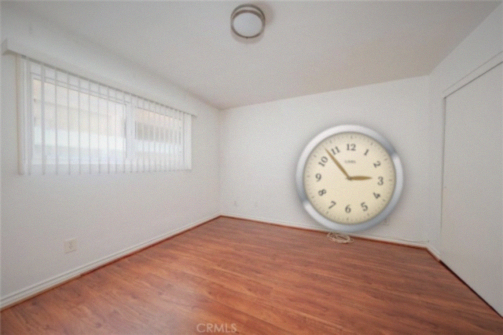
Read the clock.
2:53
